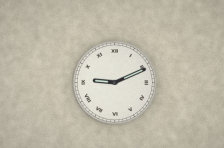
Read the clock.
9:11
